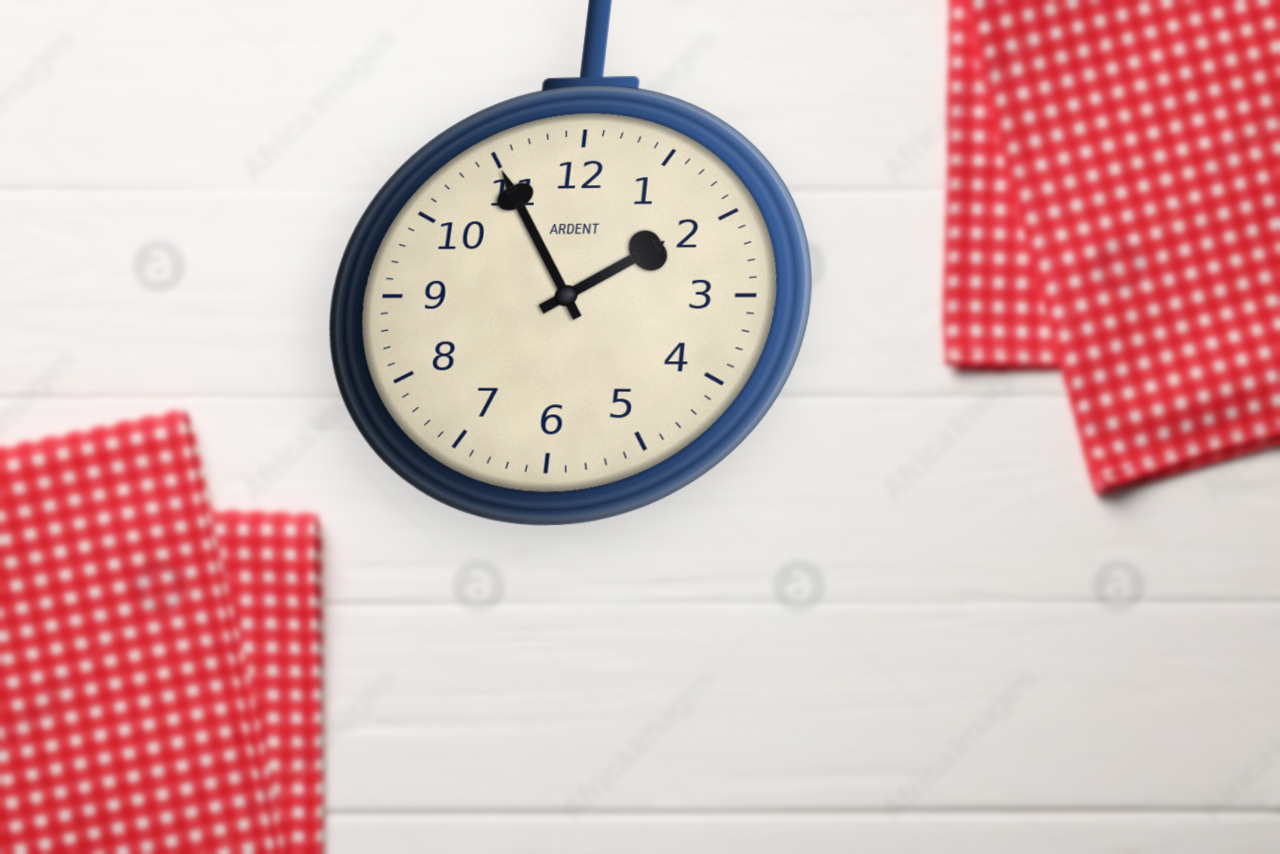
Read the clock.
1:55
